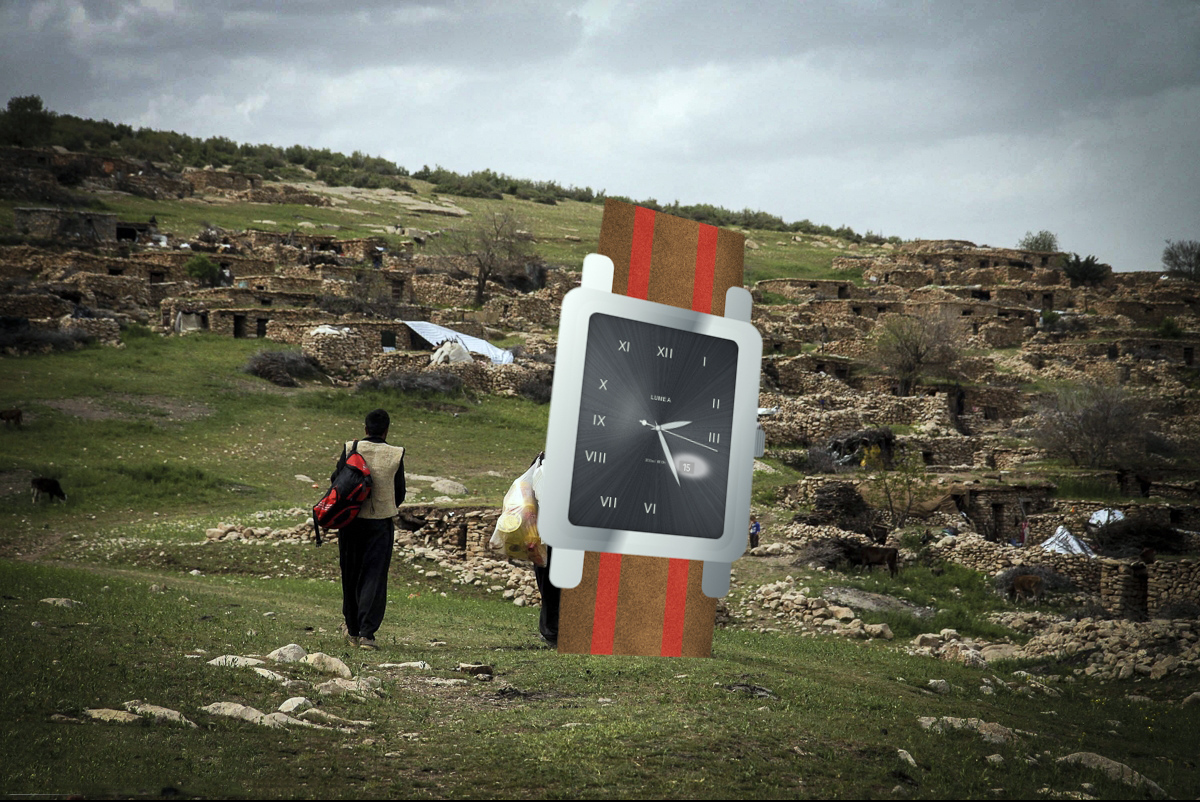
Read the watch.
2:25:17
